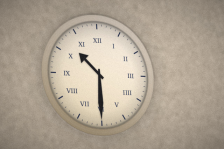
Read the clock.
10:30
